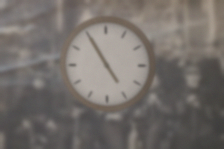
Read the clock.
4:55
